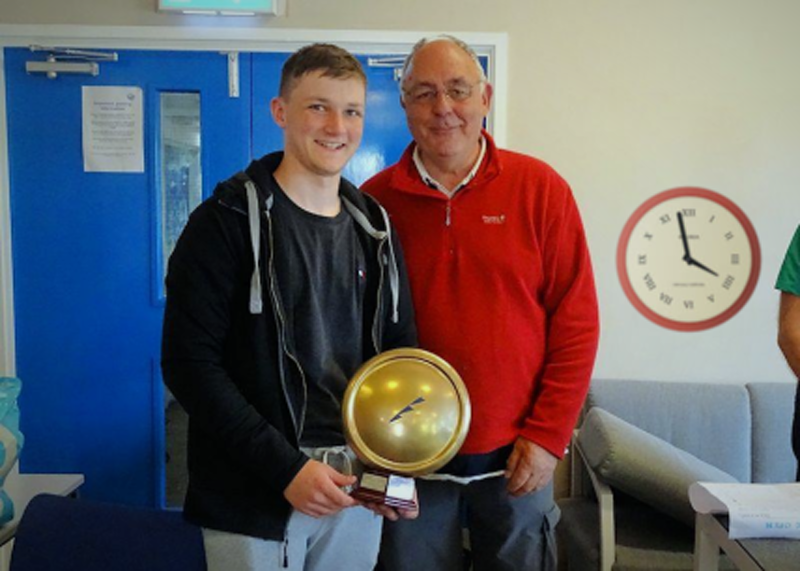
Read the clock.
3:58
